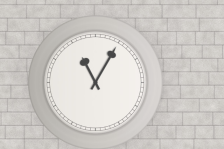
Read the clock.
11:05
